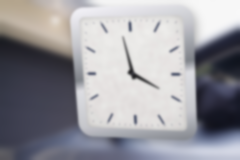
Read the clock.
3:58
